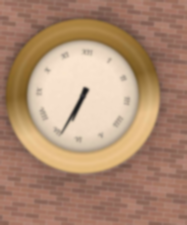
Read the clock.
6:34
